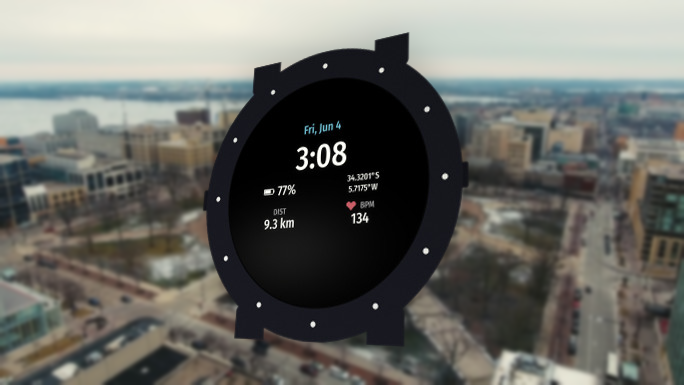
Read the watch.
3:08
